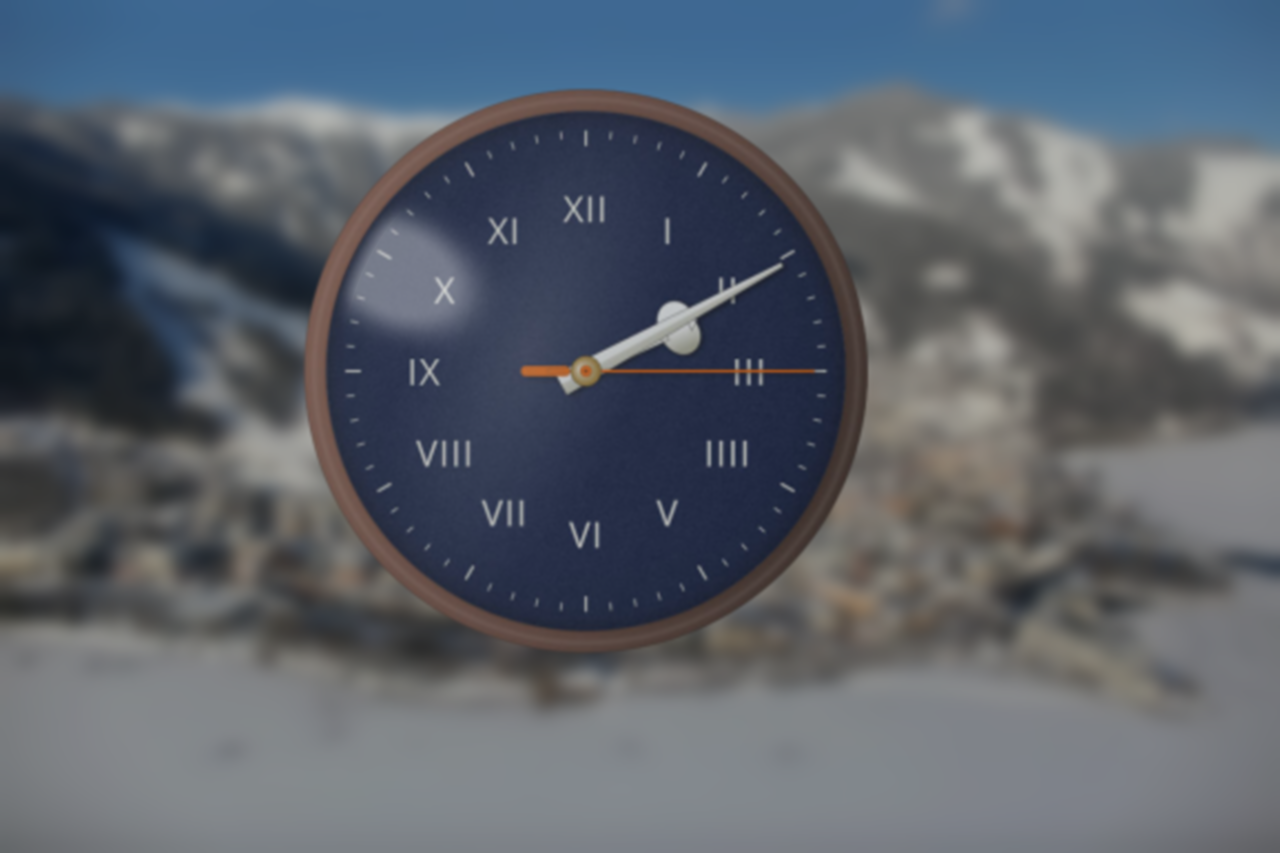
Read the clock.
2:10:15
